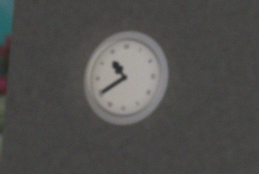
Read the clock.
10:40
